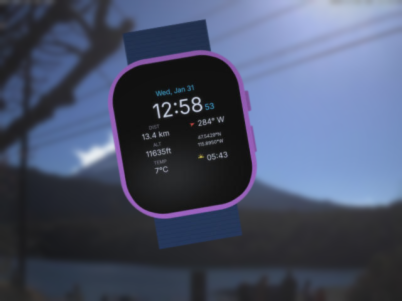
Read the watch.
12:58
